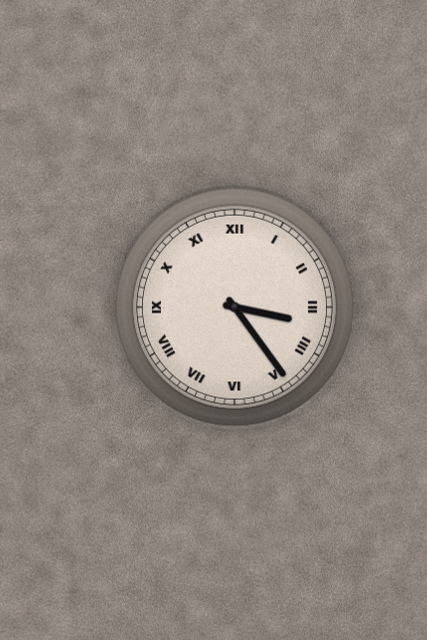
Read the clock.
3:24
